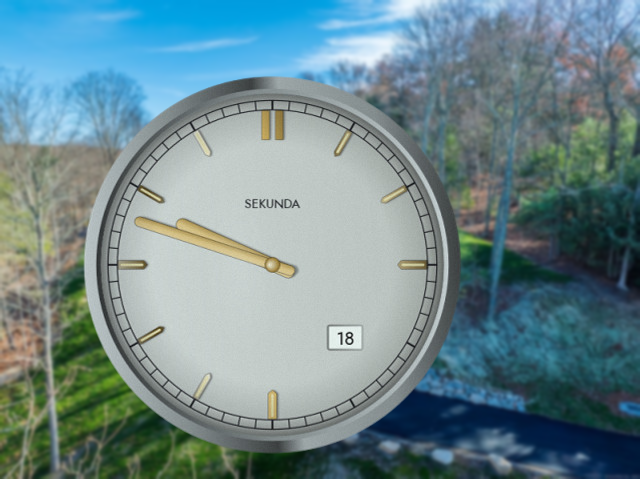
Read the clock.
9:48
